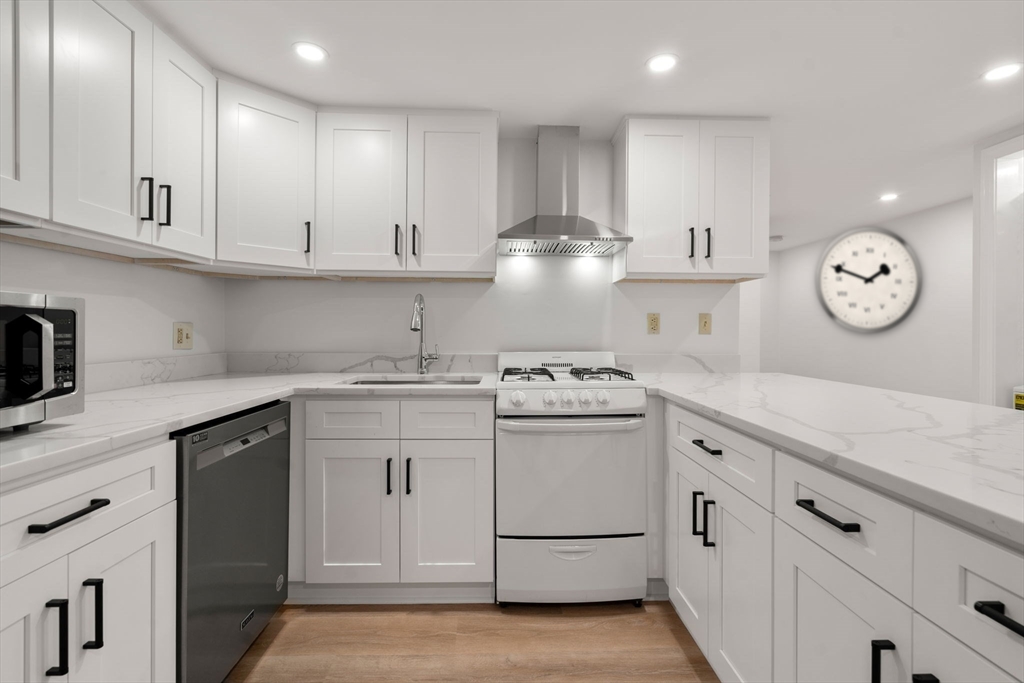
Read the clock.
1:48
